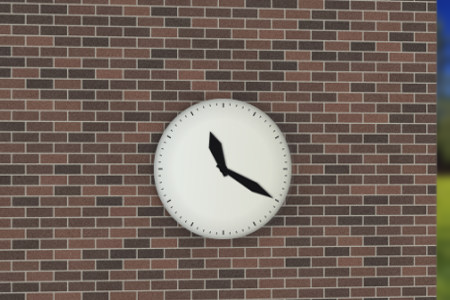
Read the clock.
11:20
